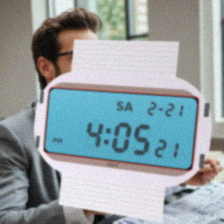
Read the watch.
4:05:21
